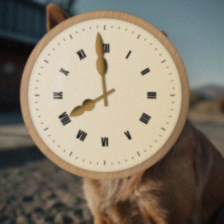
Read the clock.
7:59
